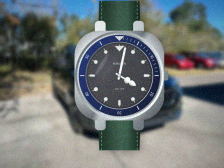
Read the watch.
4:02
